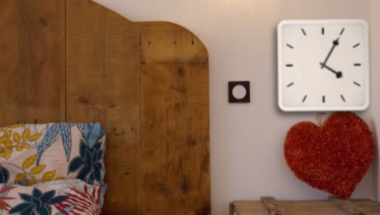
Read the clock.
4:05
